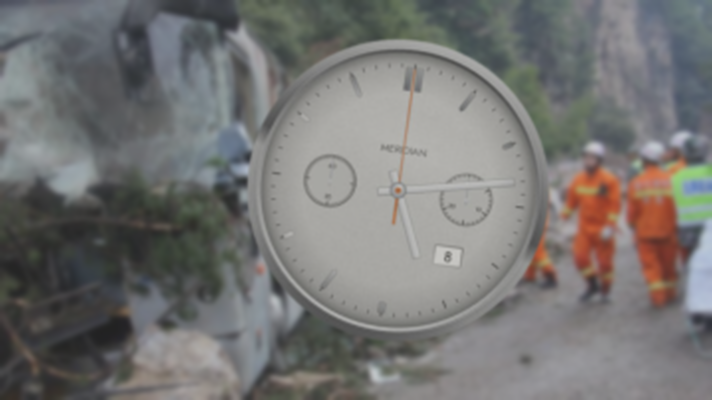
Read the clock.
5:13
